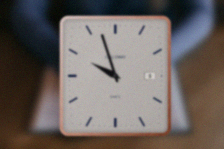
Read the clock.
9:57
